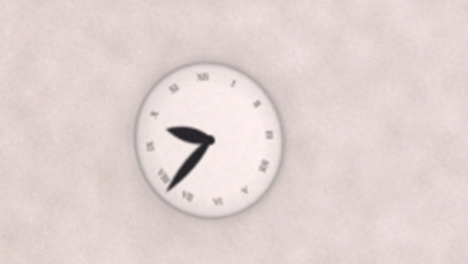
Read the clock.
9:38
